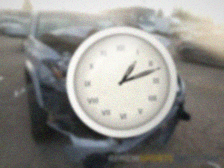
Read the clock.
1:12
